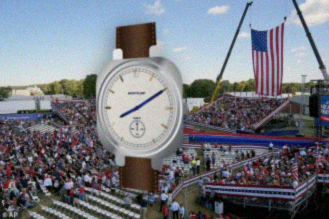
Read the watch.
8:10
